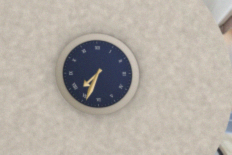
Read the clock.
7:34
